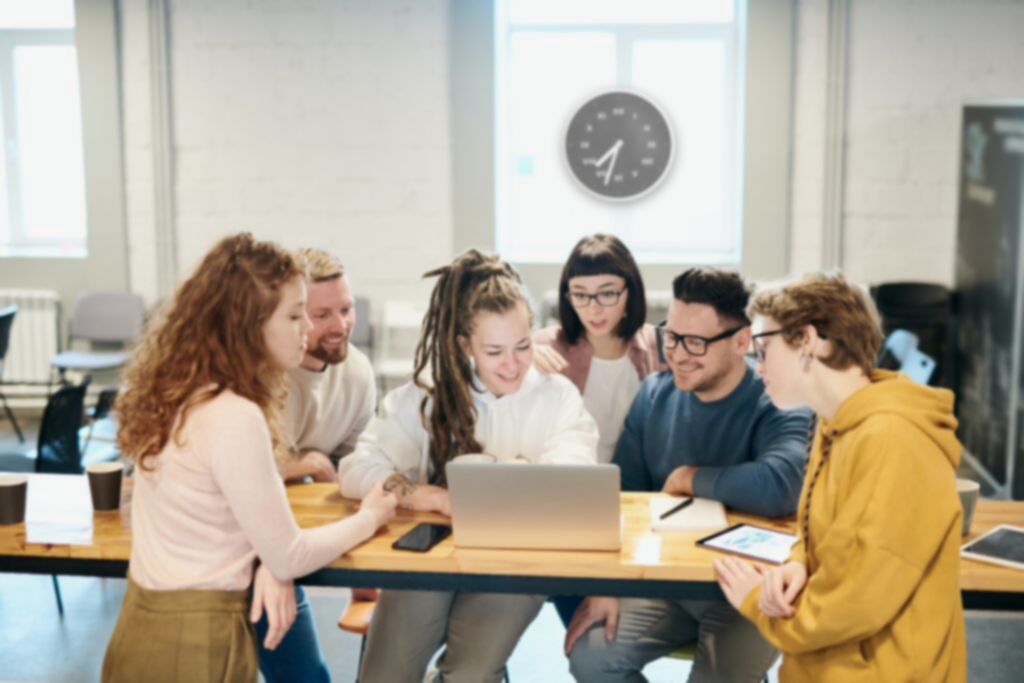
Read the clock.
7:33
